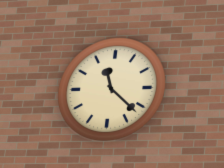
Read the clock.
11:22
